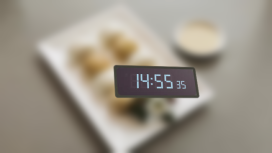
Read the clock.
14:55:35
